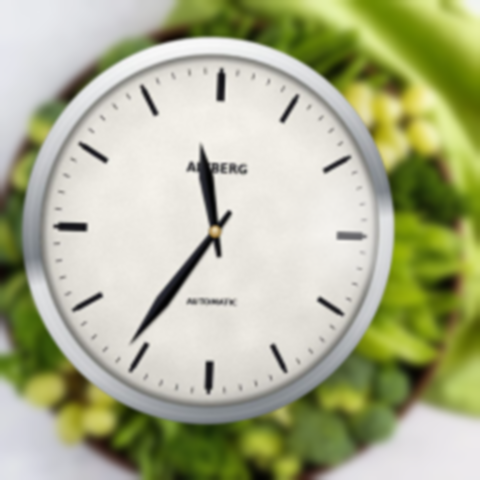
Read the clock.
11:36
